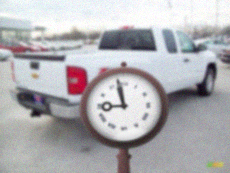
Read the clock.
8:58
